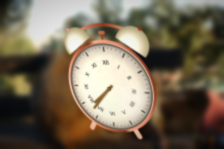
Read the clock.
7:37
